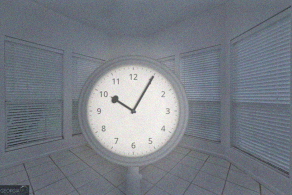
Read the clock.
10:05
